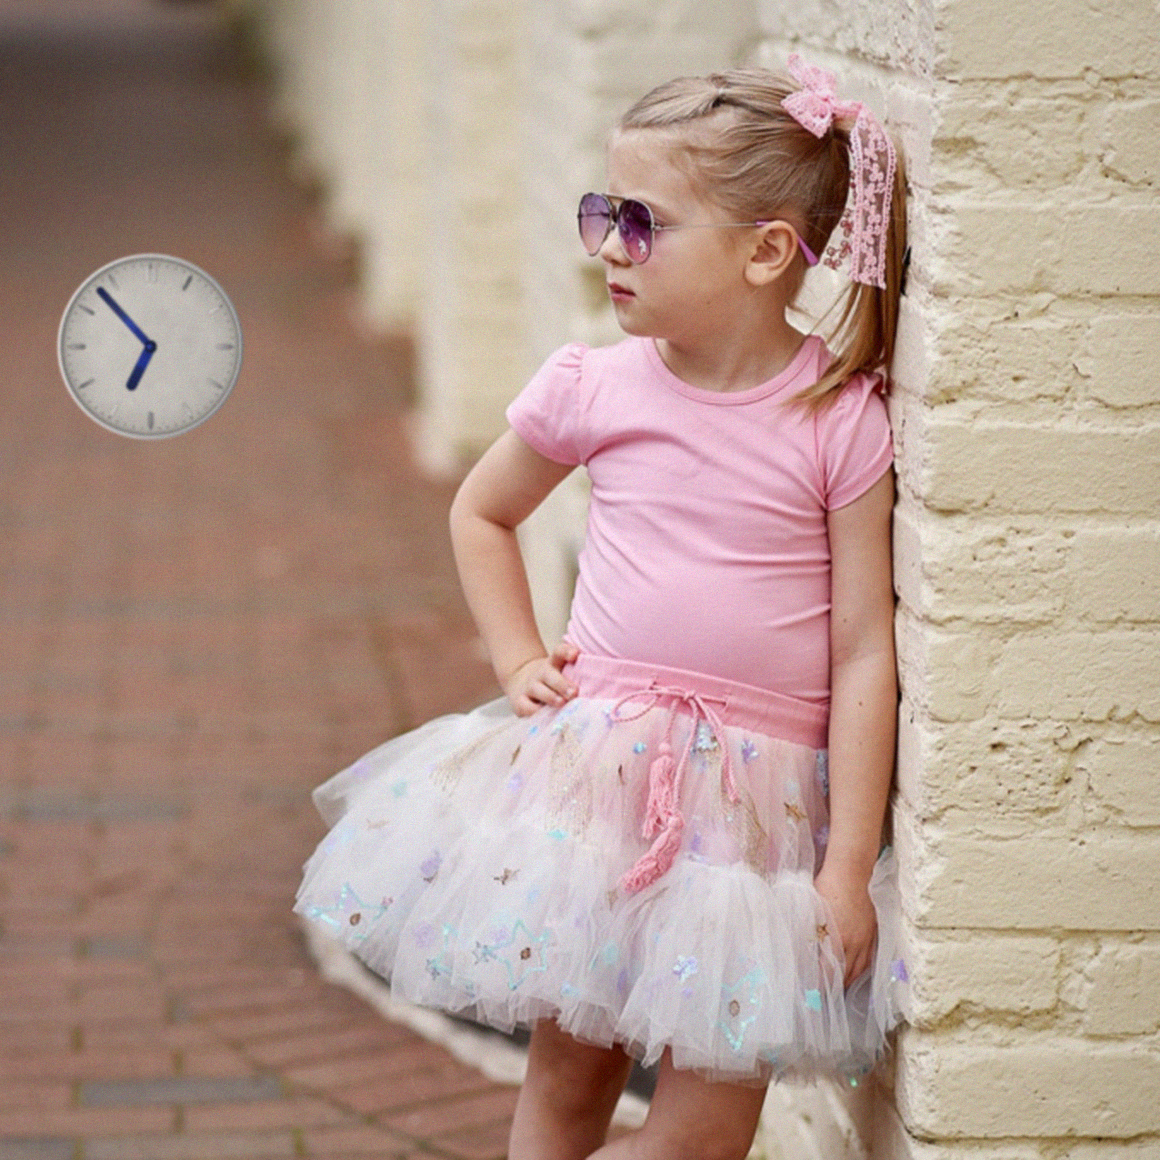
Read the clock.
6:53
